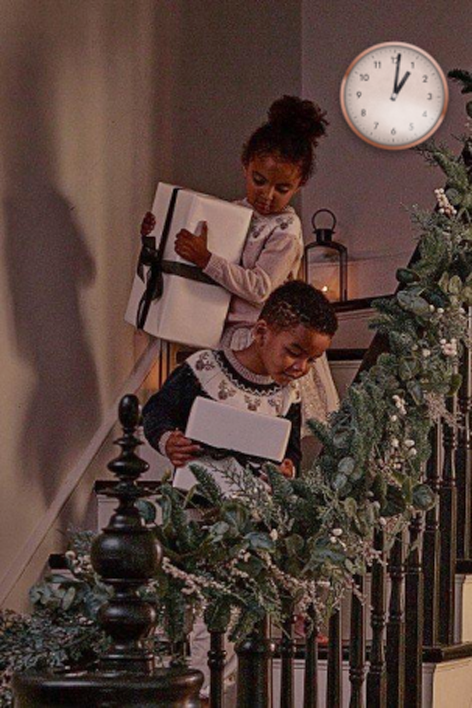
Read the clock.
1:01
